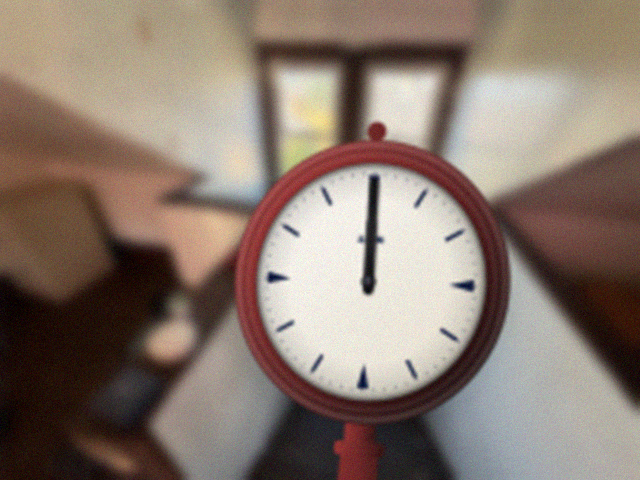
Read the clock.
12:00
